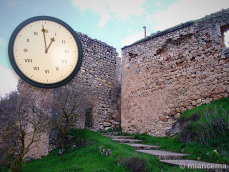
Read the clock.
12:59
